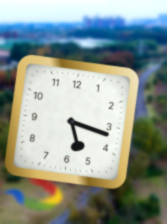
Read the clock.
5:17
